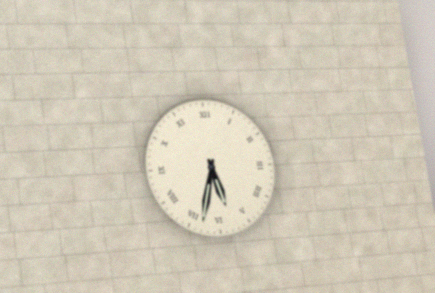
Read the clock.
5:33
